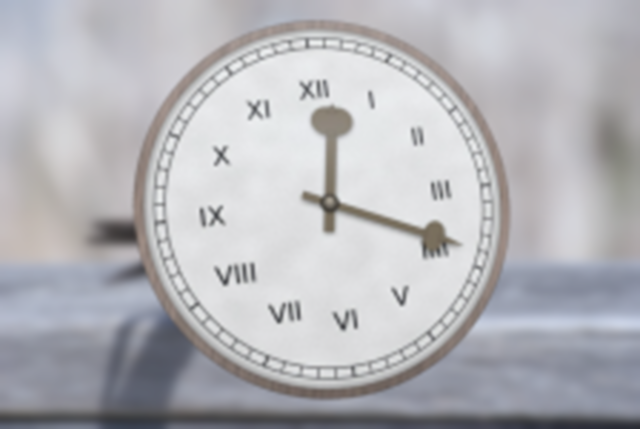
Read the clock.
12:19
